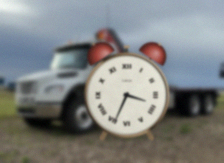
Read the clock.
3:34
